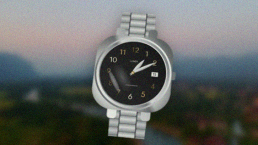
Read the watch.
1:10
